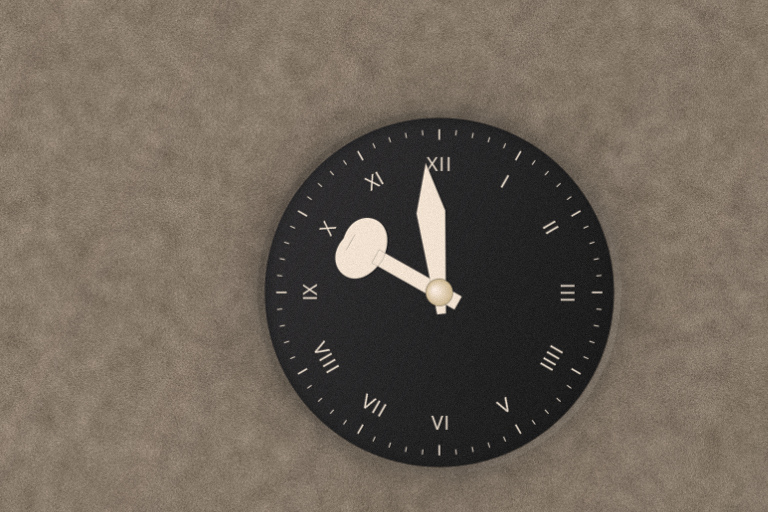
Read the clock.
9:59
